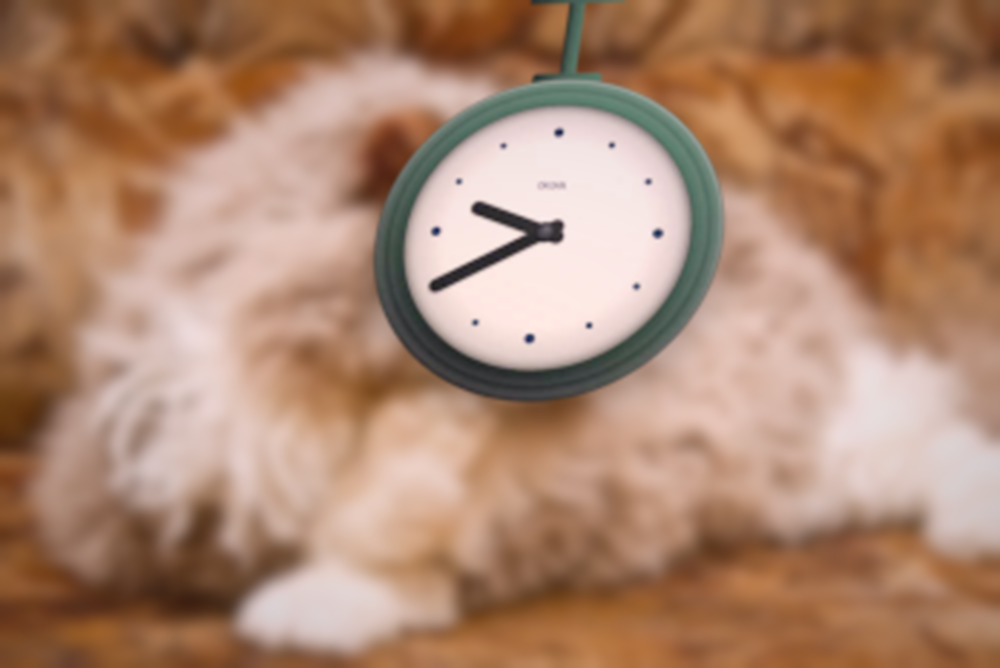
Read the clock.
9:40
